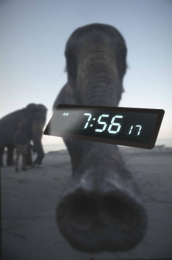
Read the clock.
7:56:17
